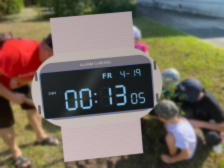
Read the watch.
0:13:05
